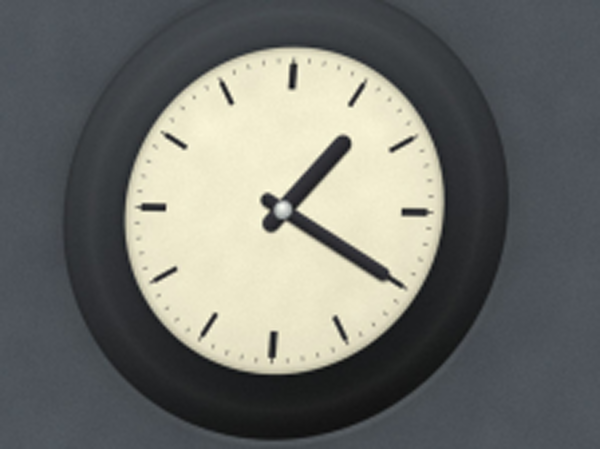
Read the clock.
1:20
